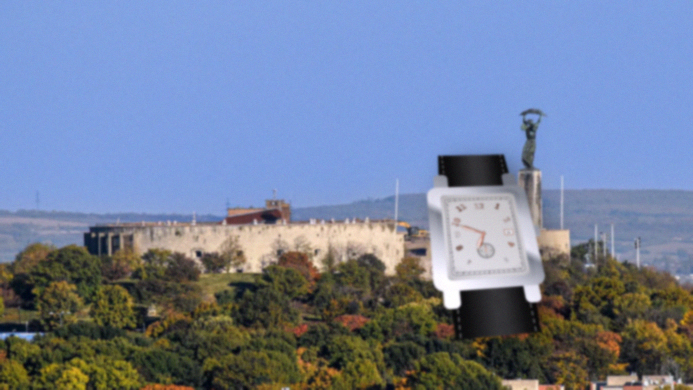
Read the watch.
6:49
